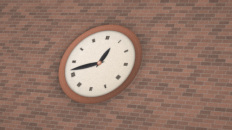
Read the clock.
12:42
